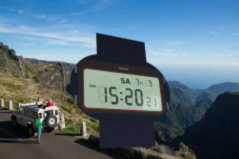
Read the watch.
15:20:21
